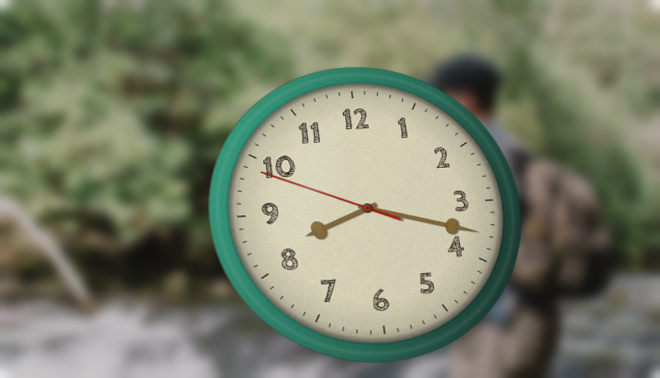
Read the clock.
8:17:49
